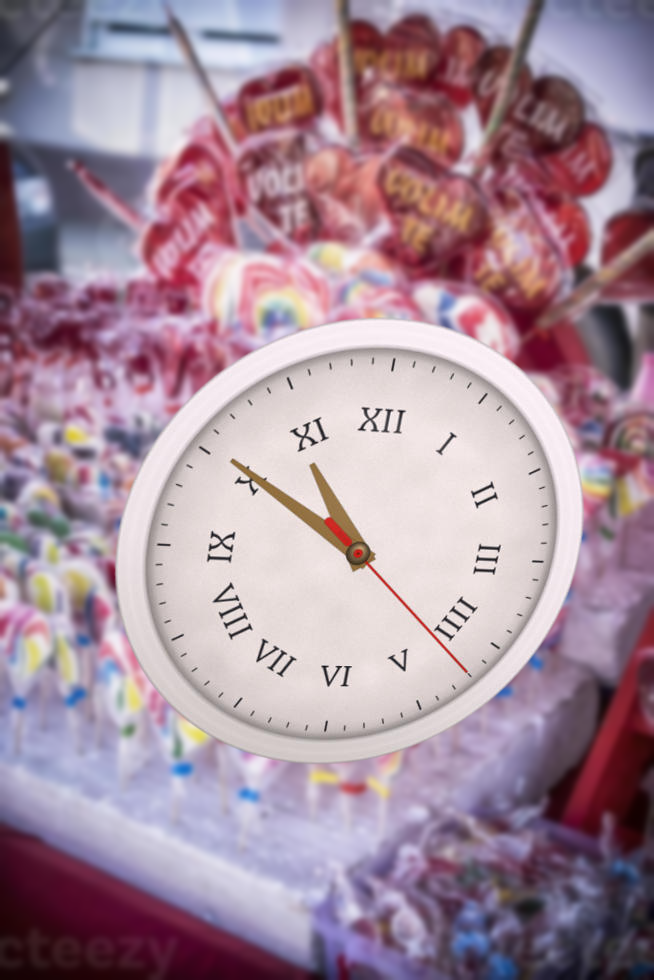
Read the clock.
10:50:22
